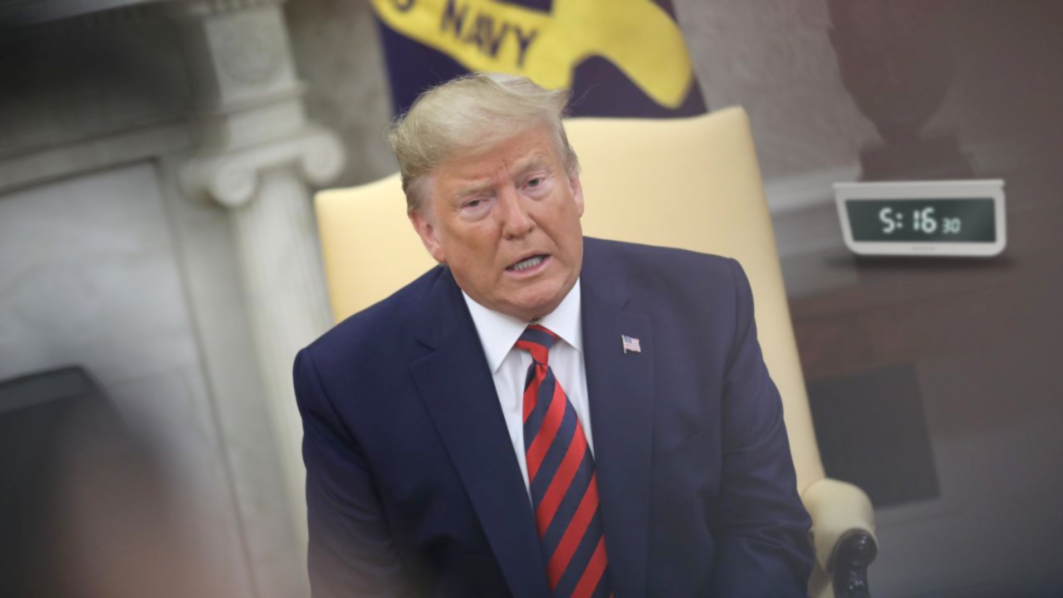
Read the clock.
5:16:30
